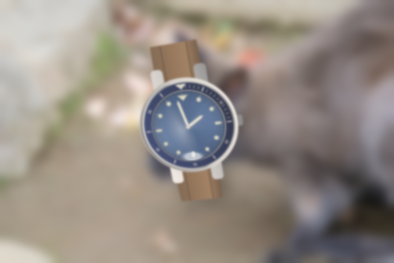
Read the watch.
1:58
